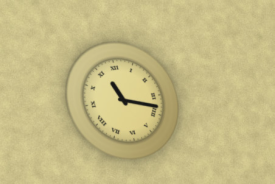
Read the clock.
11:18
